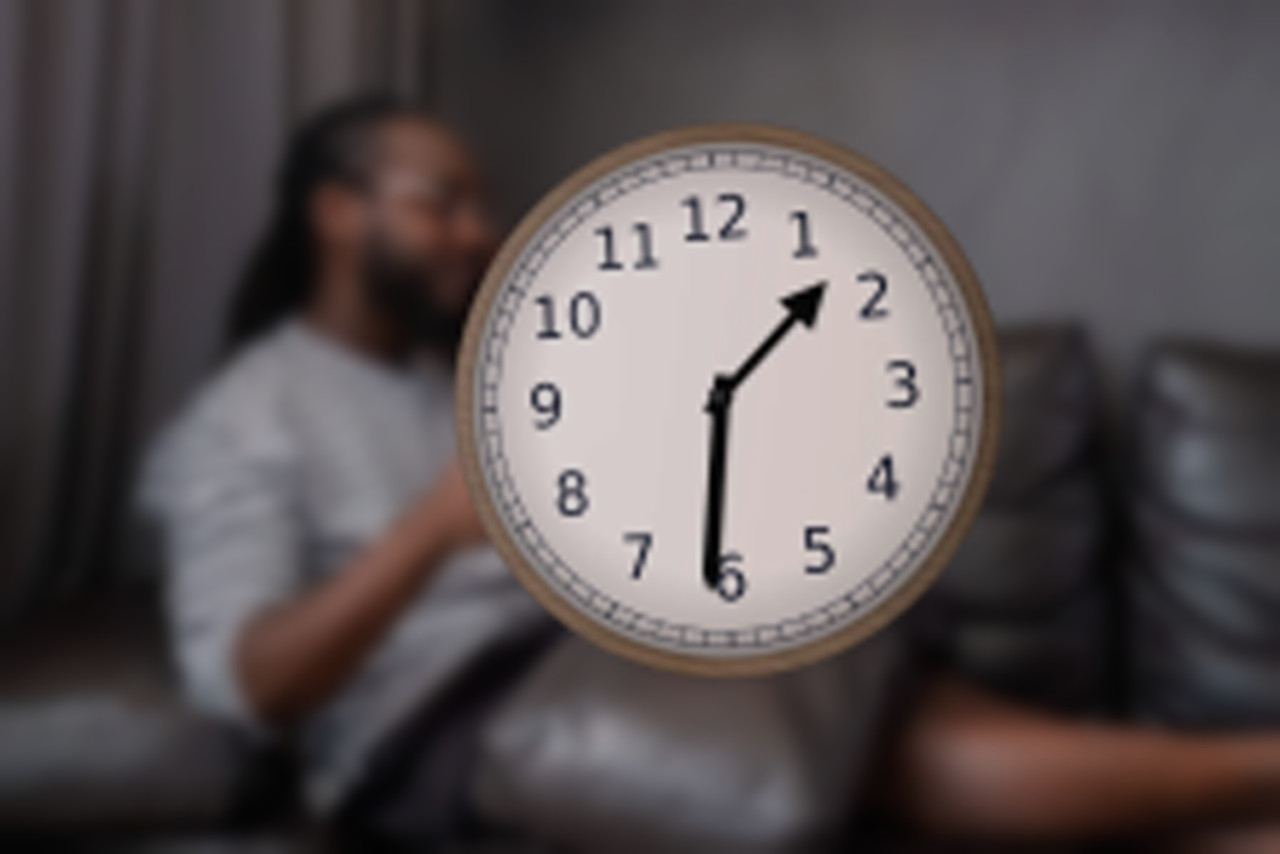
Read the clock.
1:31
